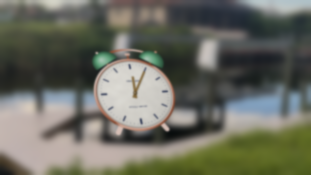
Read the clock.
12:05
